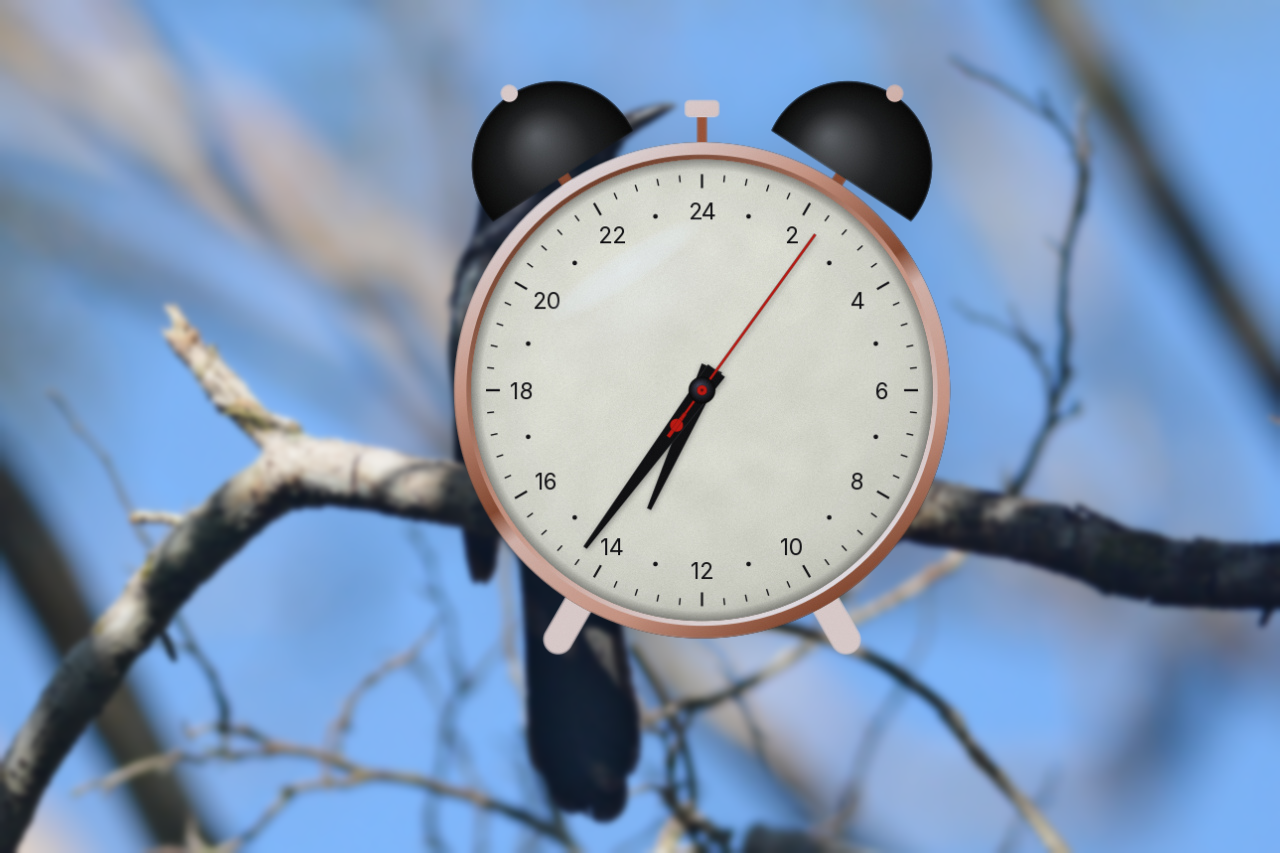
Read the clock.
13:36:06
